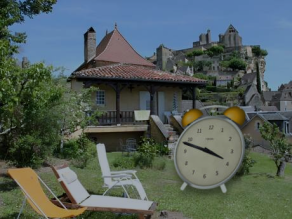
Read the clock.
3:48
